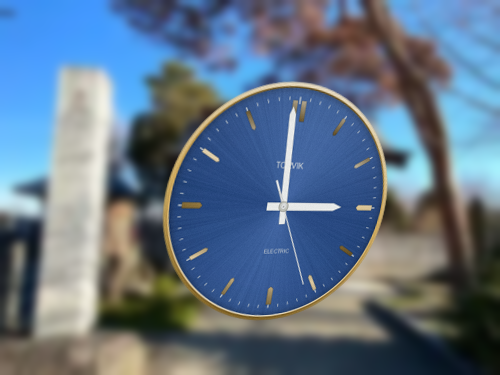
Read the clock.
2:59:26
